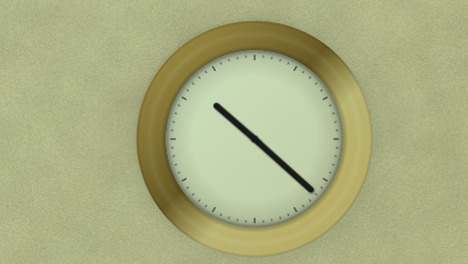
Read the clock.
10:22
